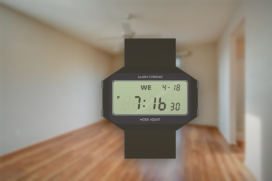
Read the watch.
7:16:30
